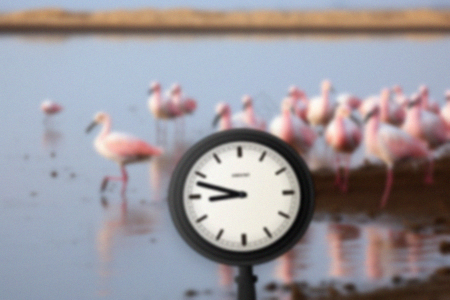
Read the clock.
8:48
